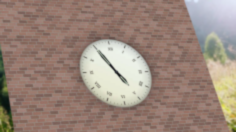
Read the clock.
4:55
